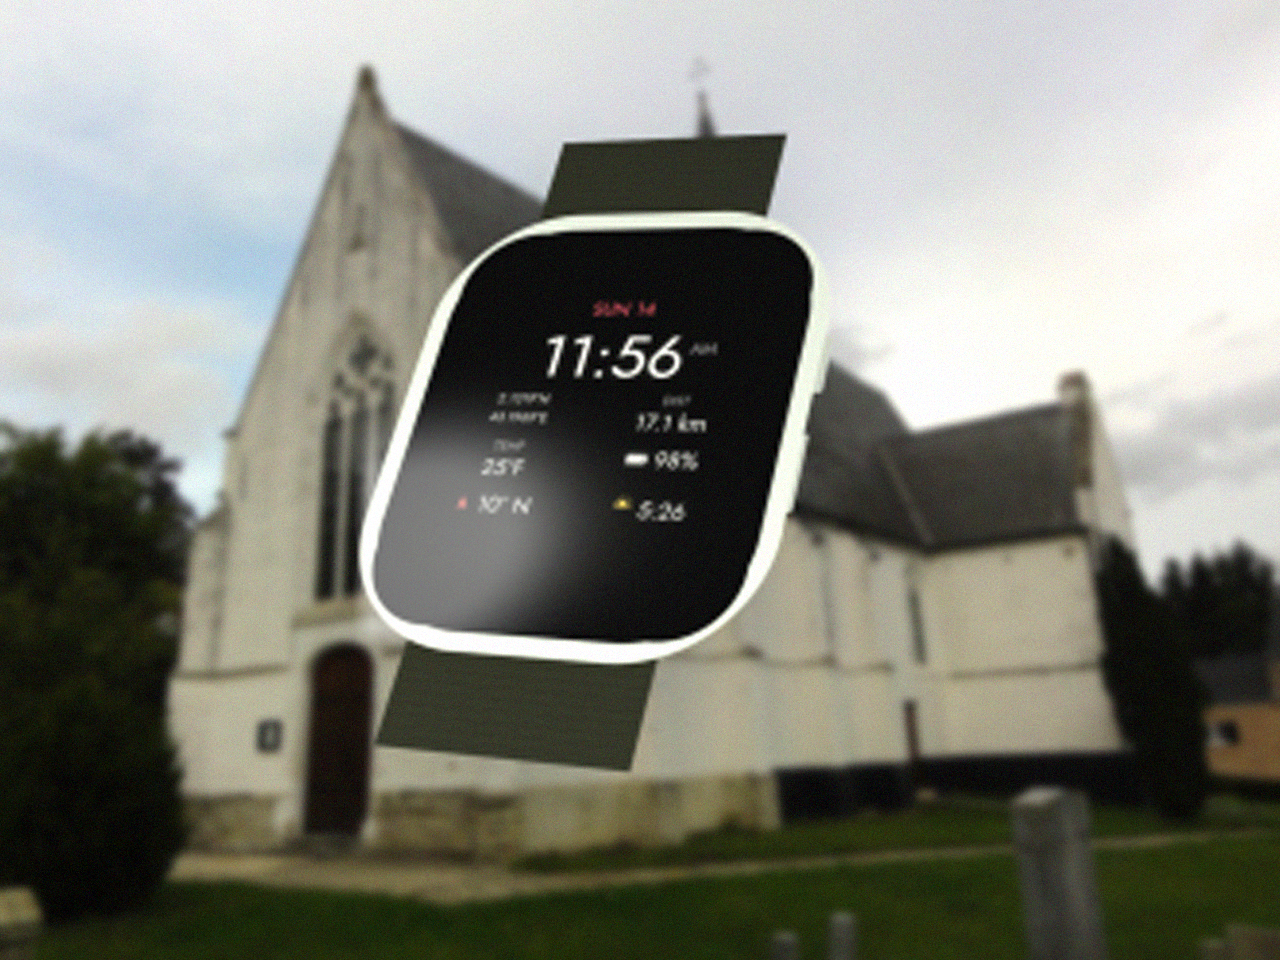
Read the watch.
11:56
